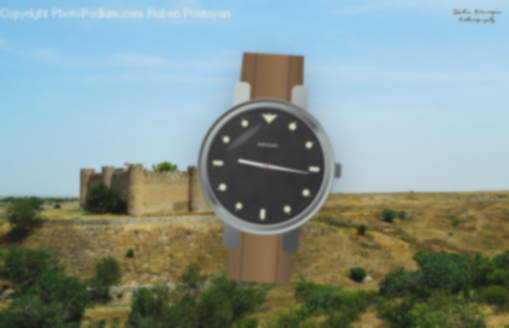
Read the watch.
9:16
